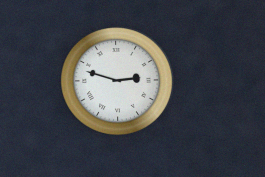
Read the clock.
2:48
